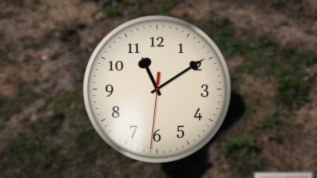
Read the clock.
11:09:31
